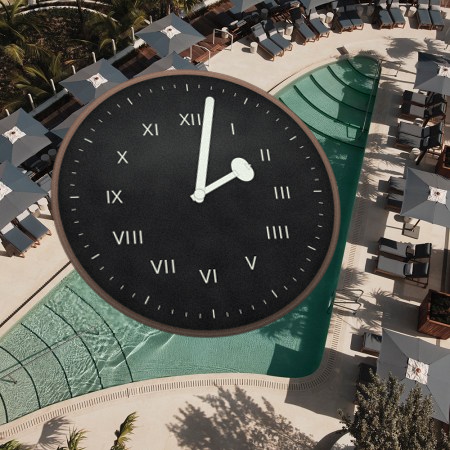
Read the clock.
2:02
